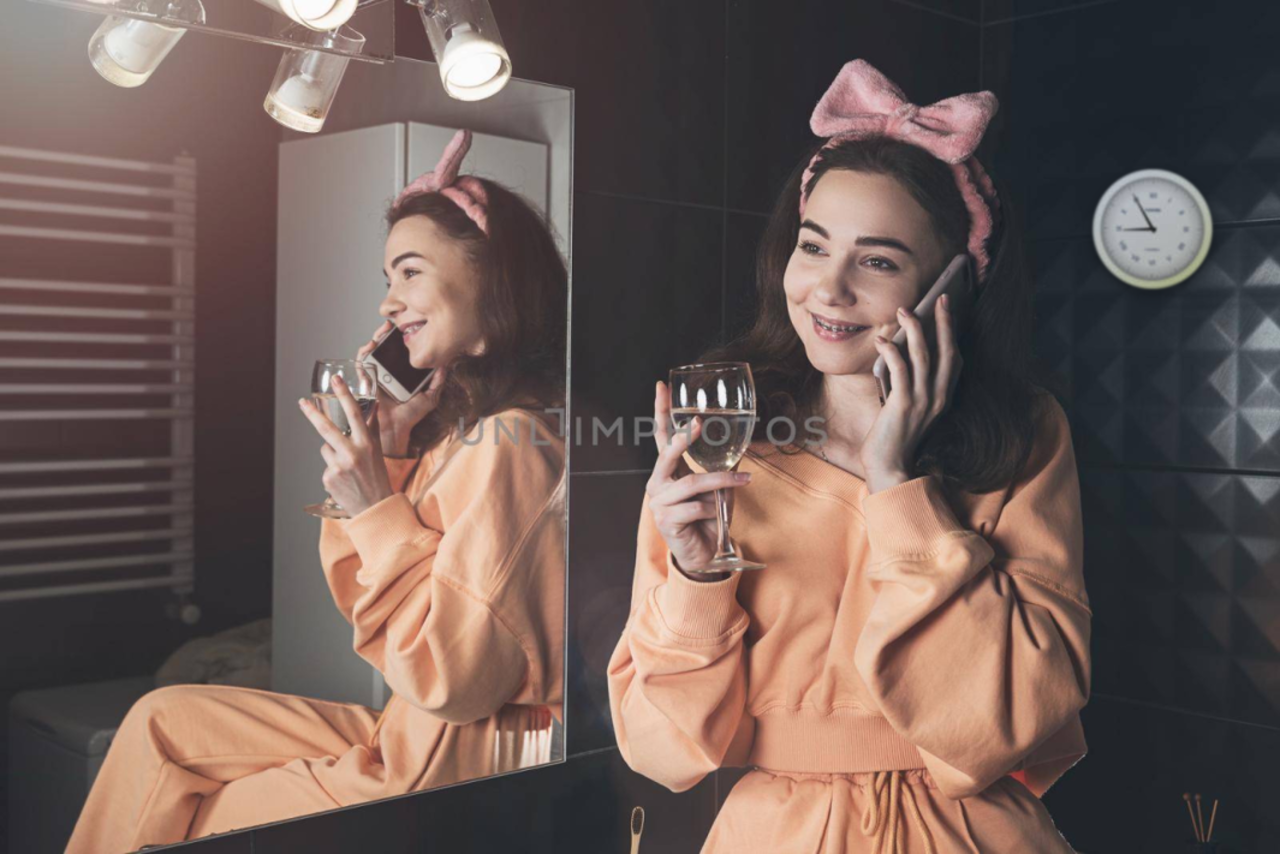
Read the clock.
8:55
